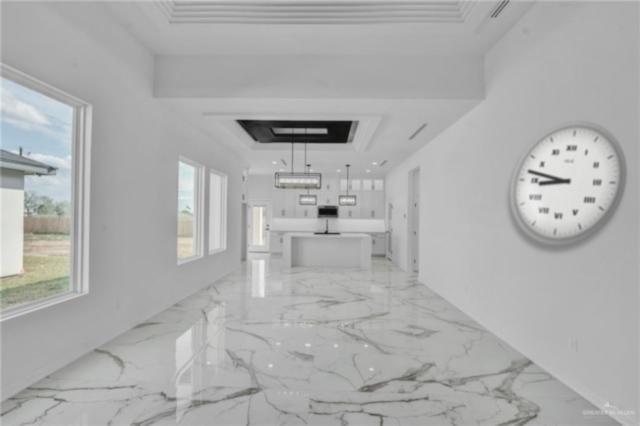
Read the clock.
8:47
